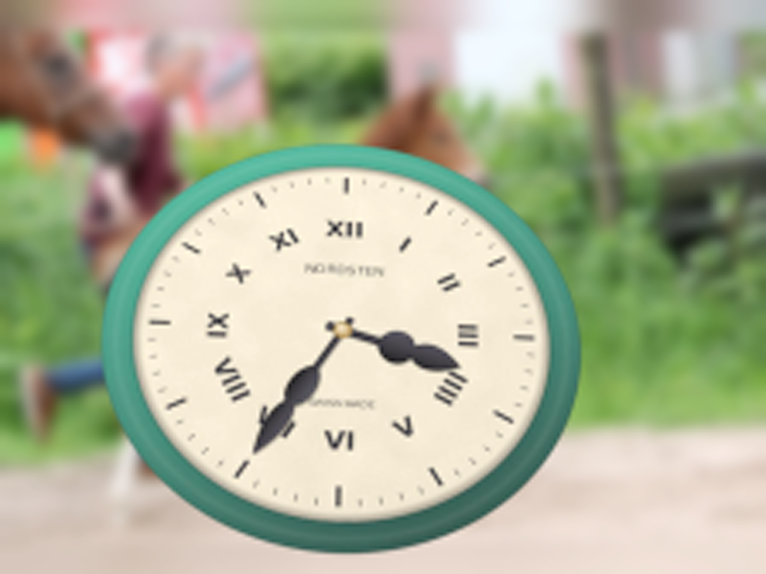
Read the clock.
3:35
